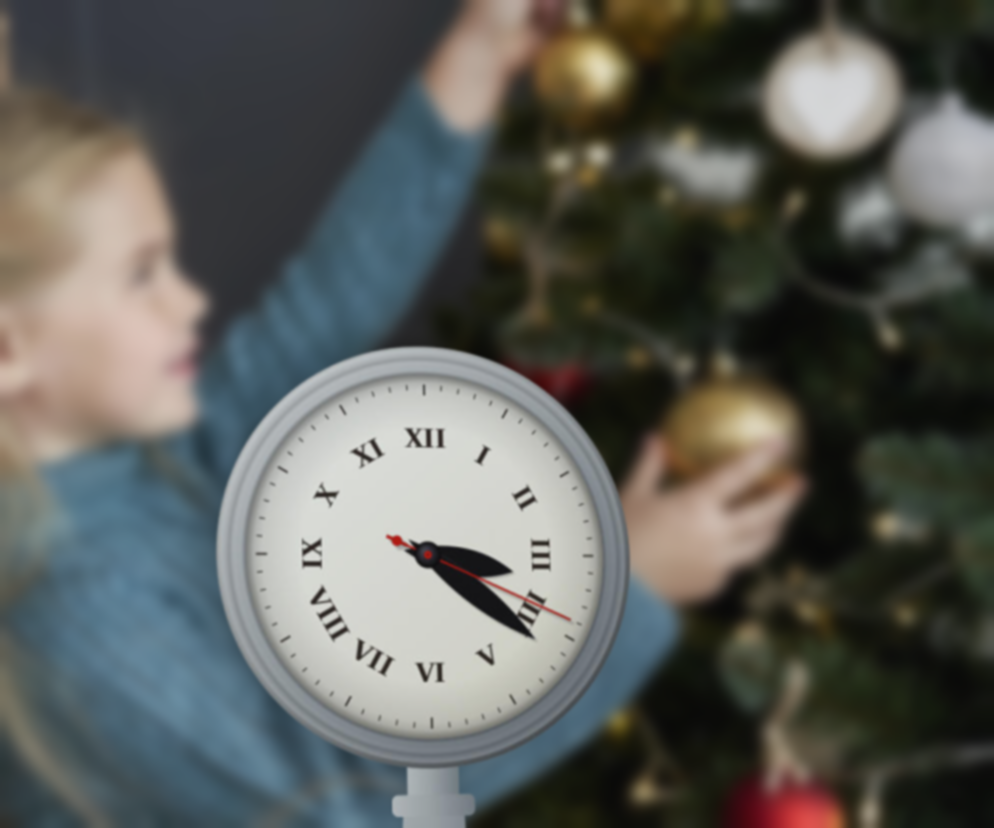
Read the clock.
3:21:19
